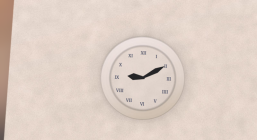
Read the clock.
9:10
